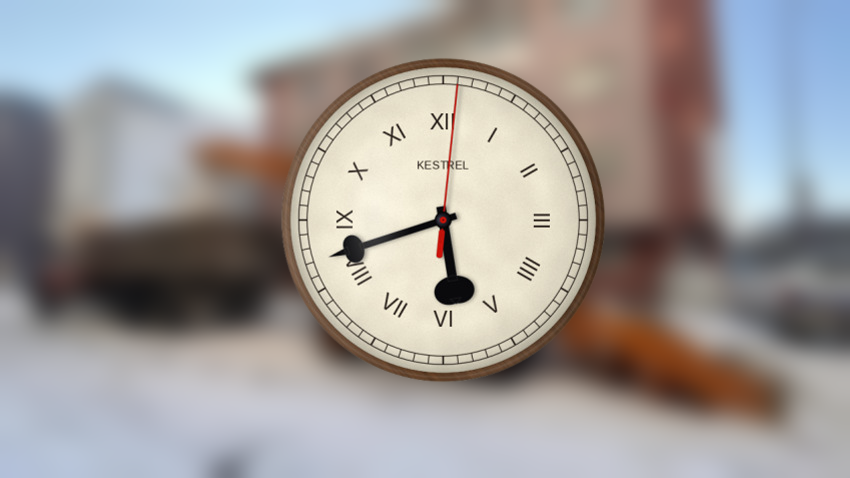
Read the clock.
5:42:01
